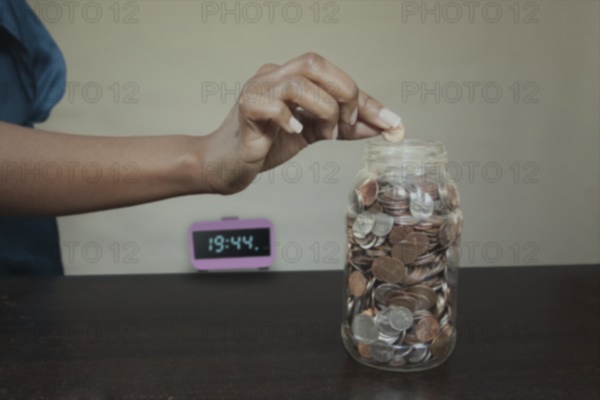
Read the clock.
19:44
